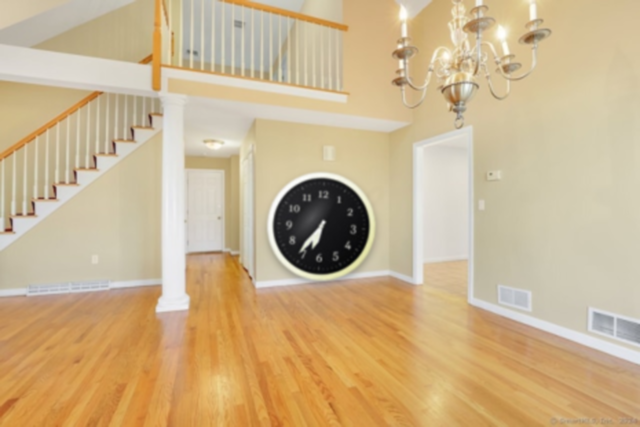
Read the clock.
6:36
